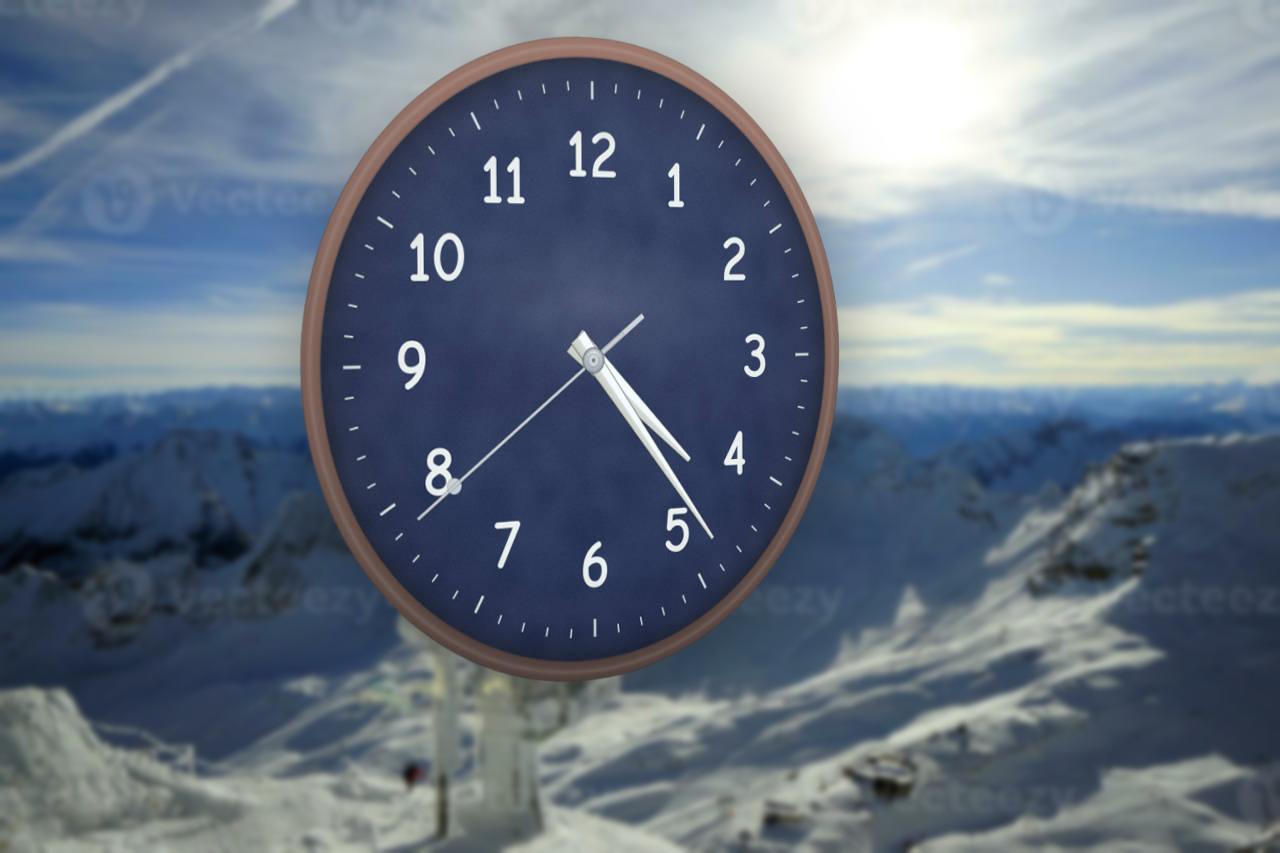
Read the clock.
4:23:39
